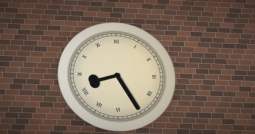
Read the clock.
8:25
